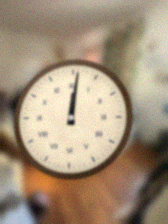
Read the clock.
12:01
